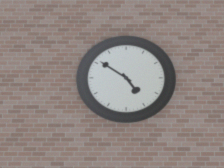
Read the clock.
4:51
